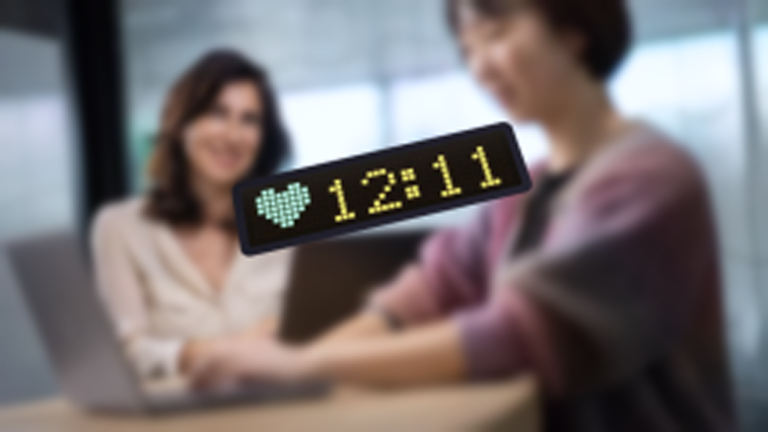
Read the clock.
12:11
